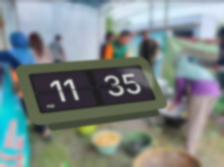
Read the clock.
11:35
